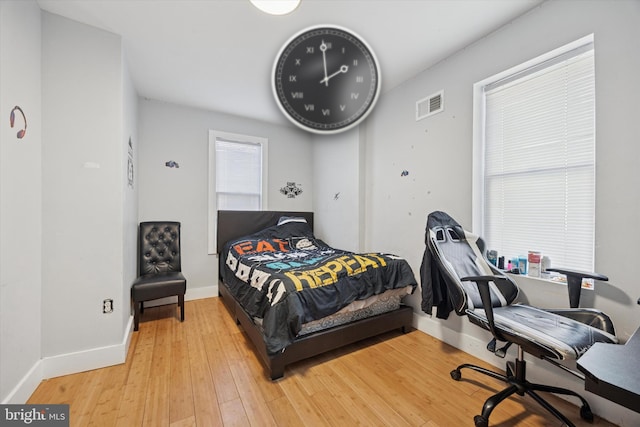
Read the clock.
1:59
